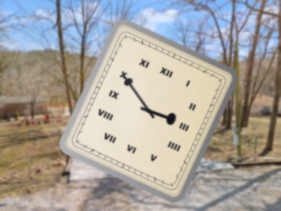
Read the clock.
2:50
